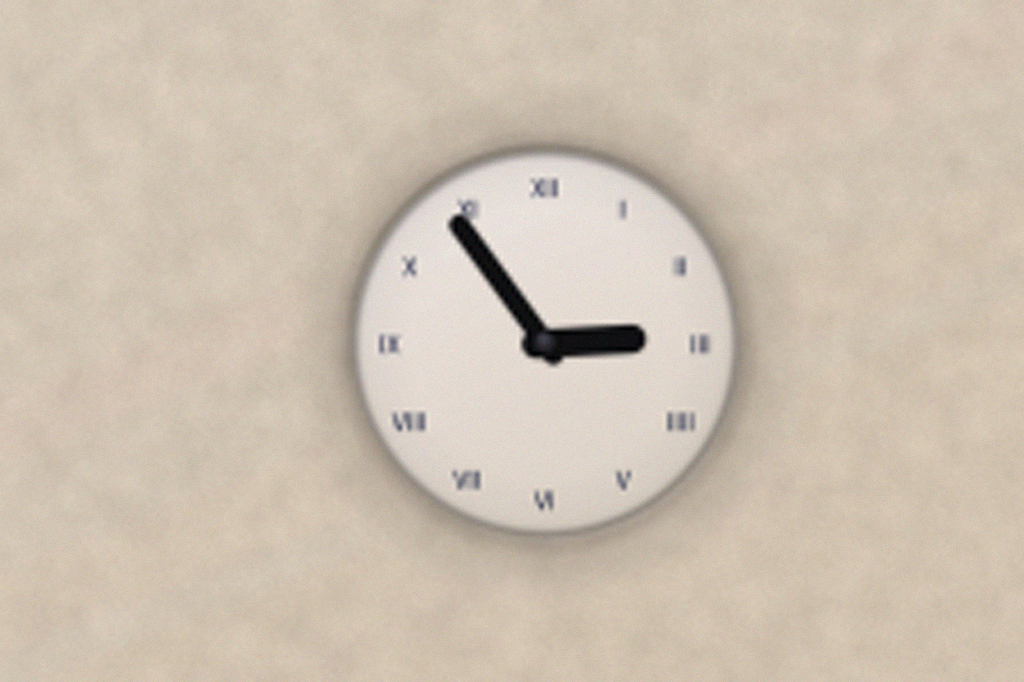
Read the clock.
2:54
